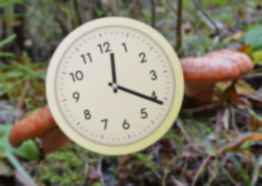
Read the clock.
12:21
